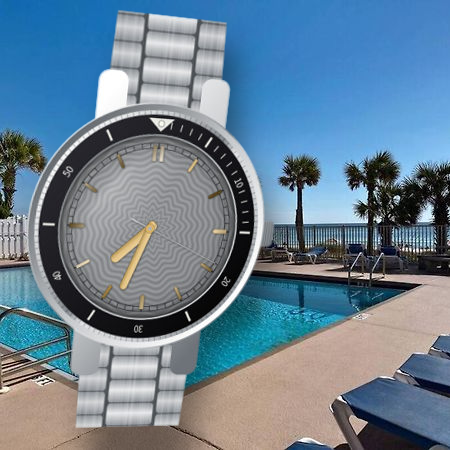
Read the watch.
7:33:19
